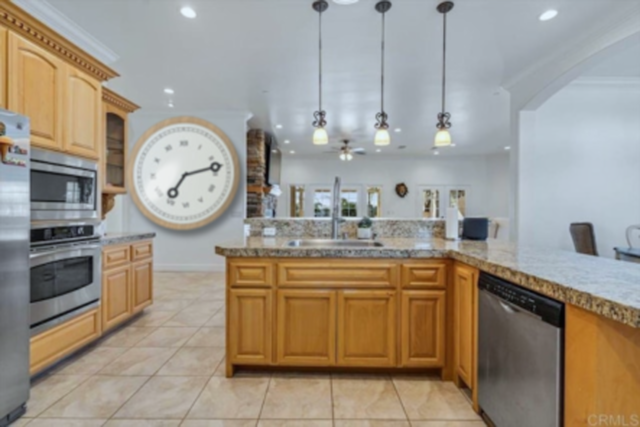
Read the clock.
7:13
